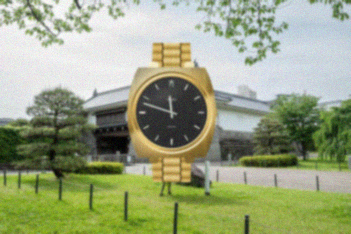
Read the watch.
11:48
